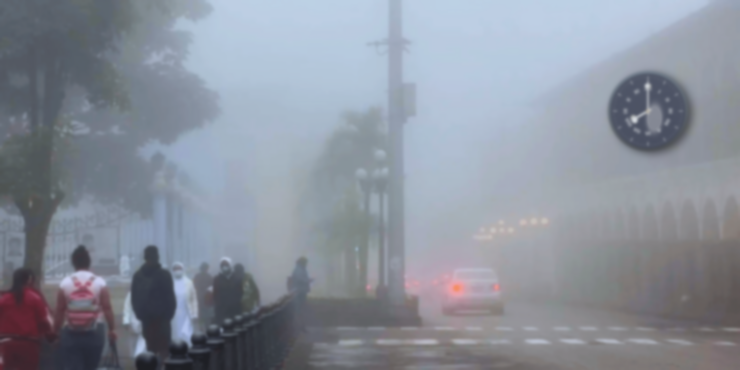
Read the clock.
8:00
